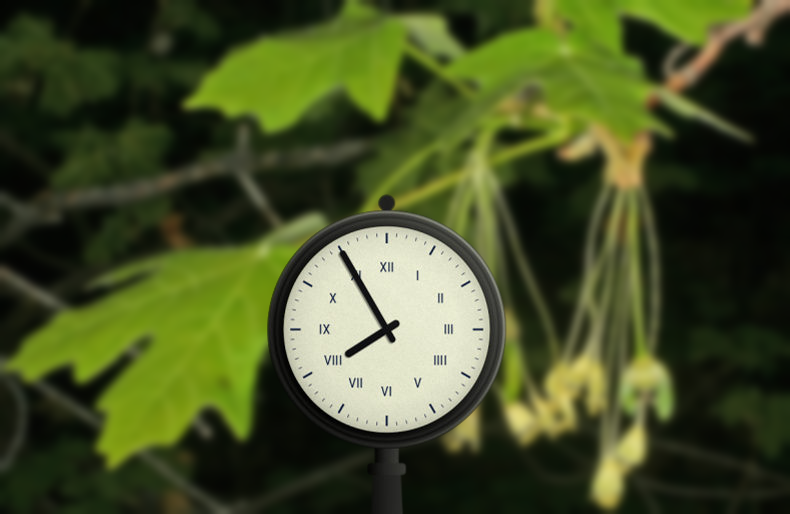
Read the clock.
7:55
